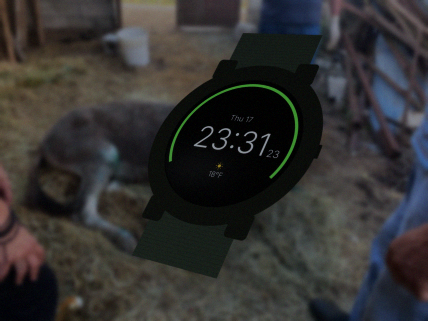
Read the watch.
23:31:23
